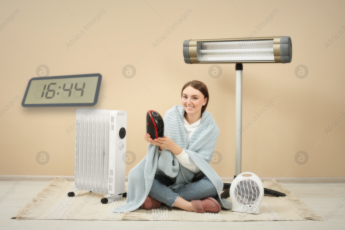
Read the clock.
16:44
